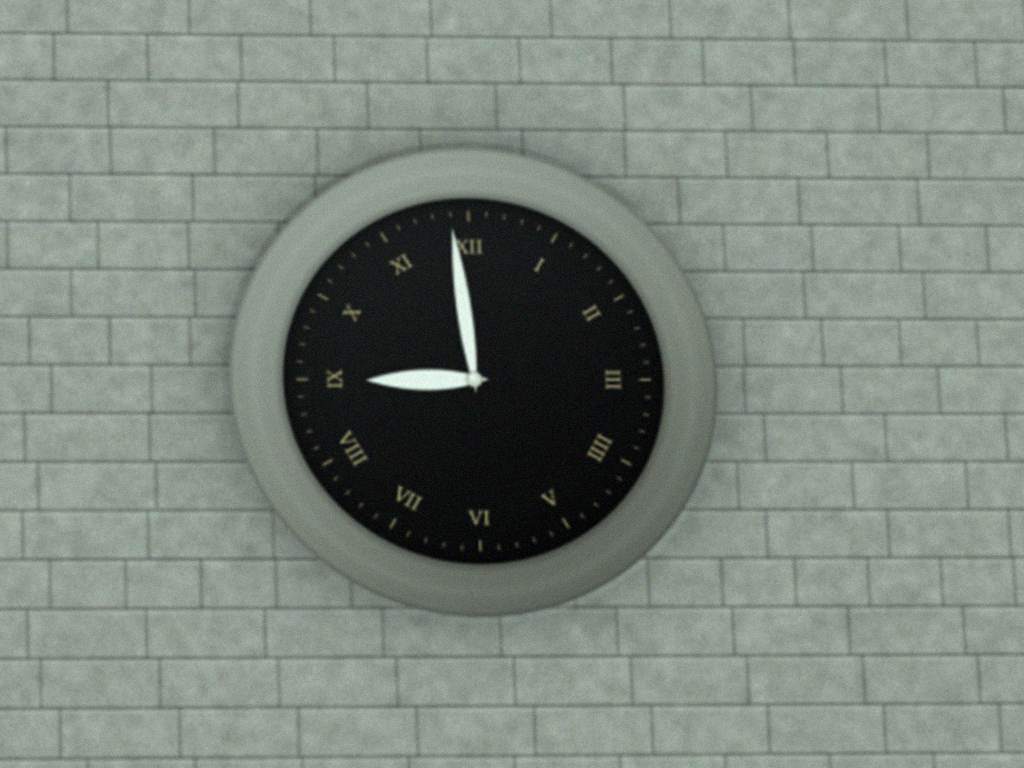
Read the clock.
8:59
